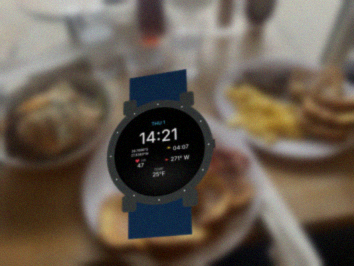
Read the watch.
14:21
